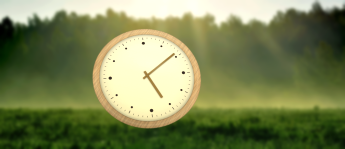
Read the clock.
5:09
